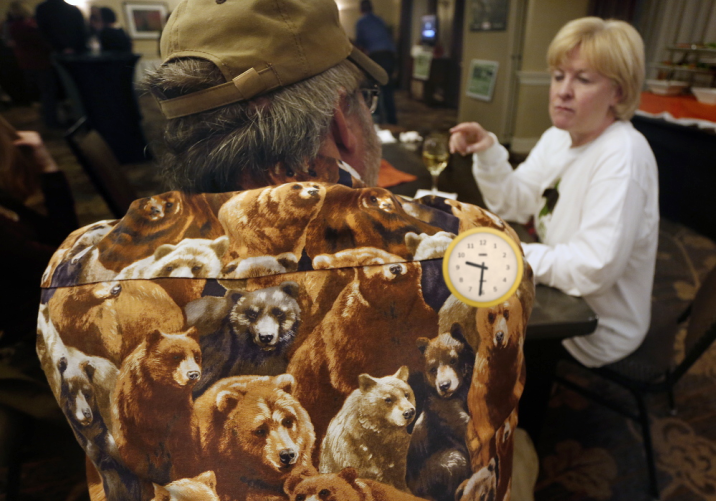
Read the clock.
9:31
